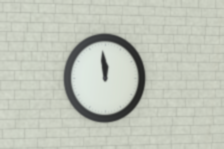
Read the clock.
11:59
